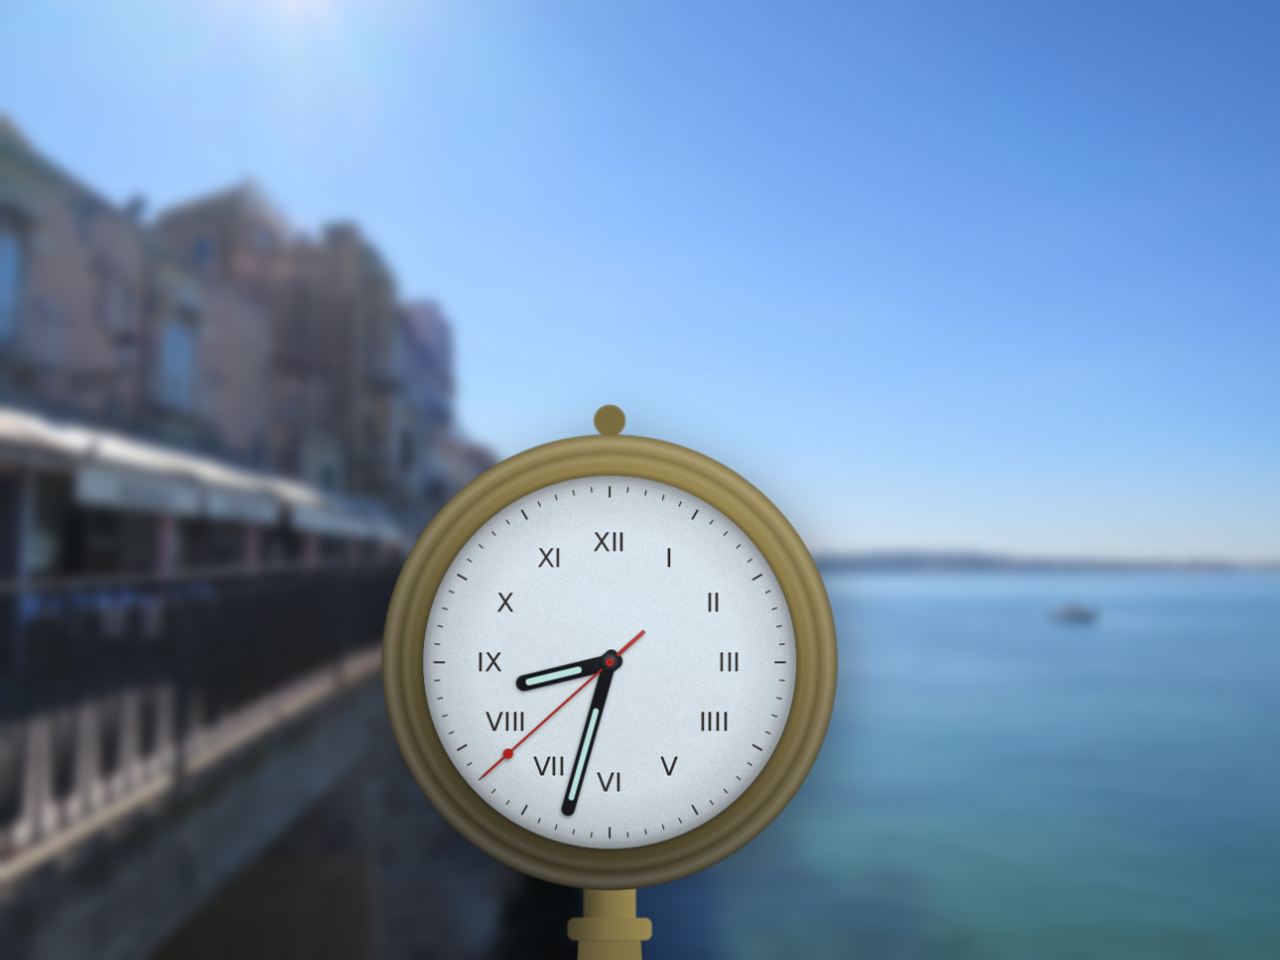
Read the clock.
8:32:38
